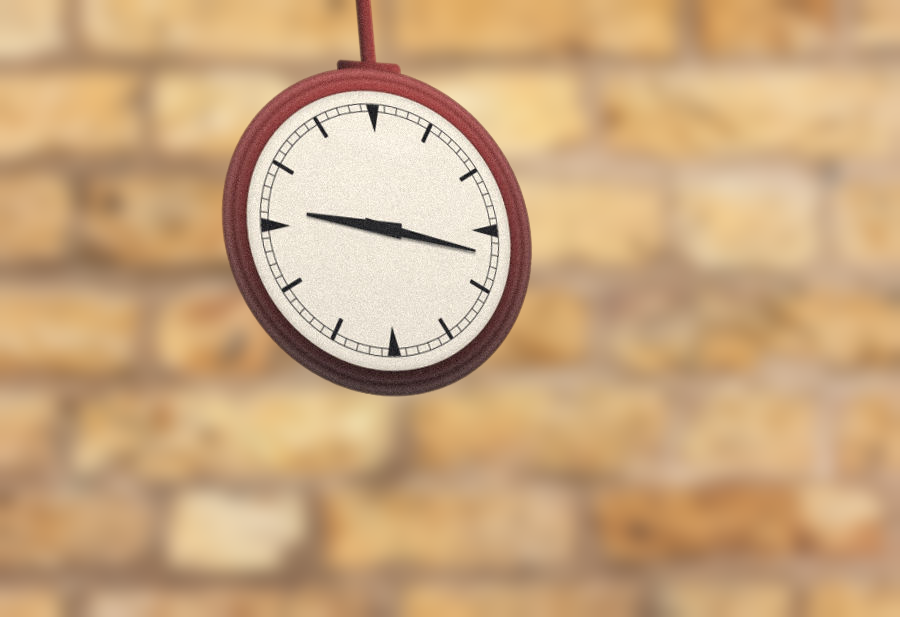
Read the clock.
9:17
